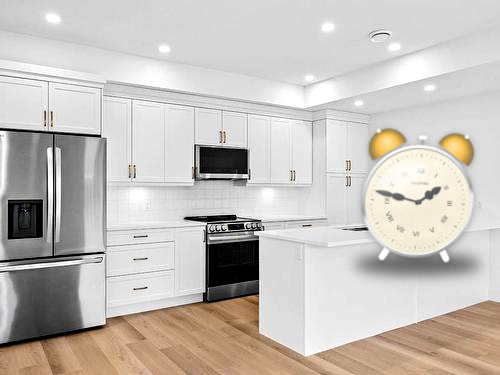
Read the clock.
1:47
